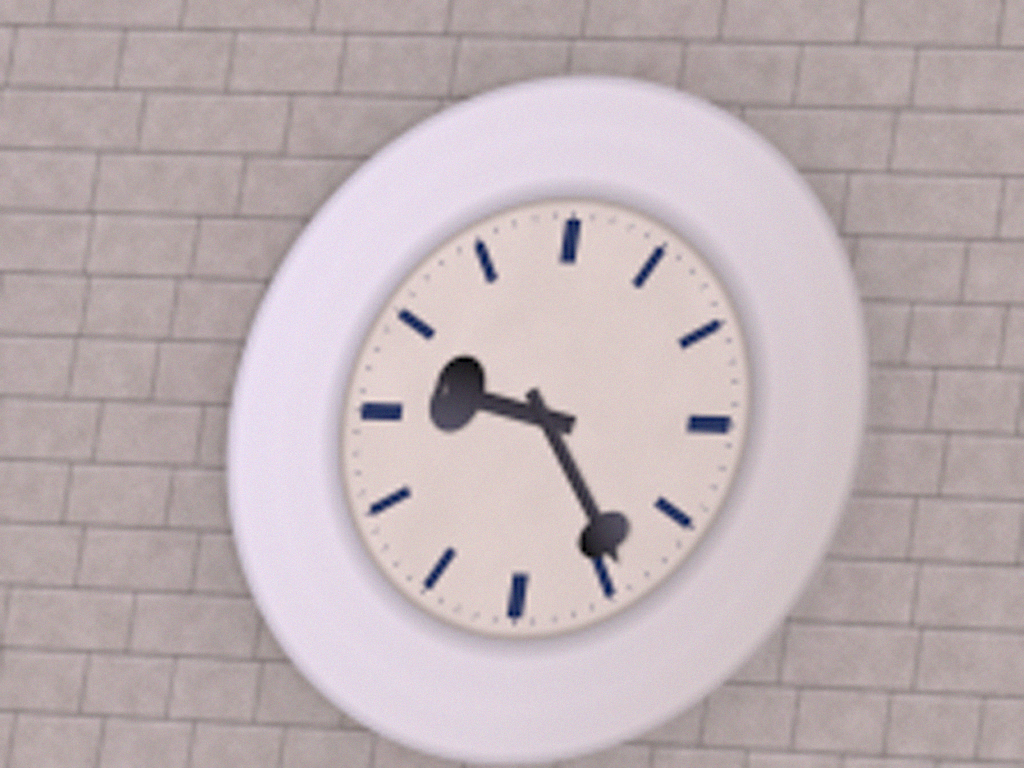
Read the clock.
9:24
